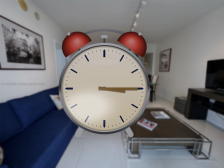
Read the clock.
3:15
